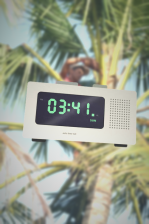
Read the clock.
3:41
